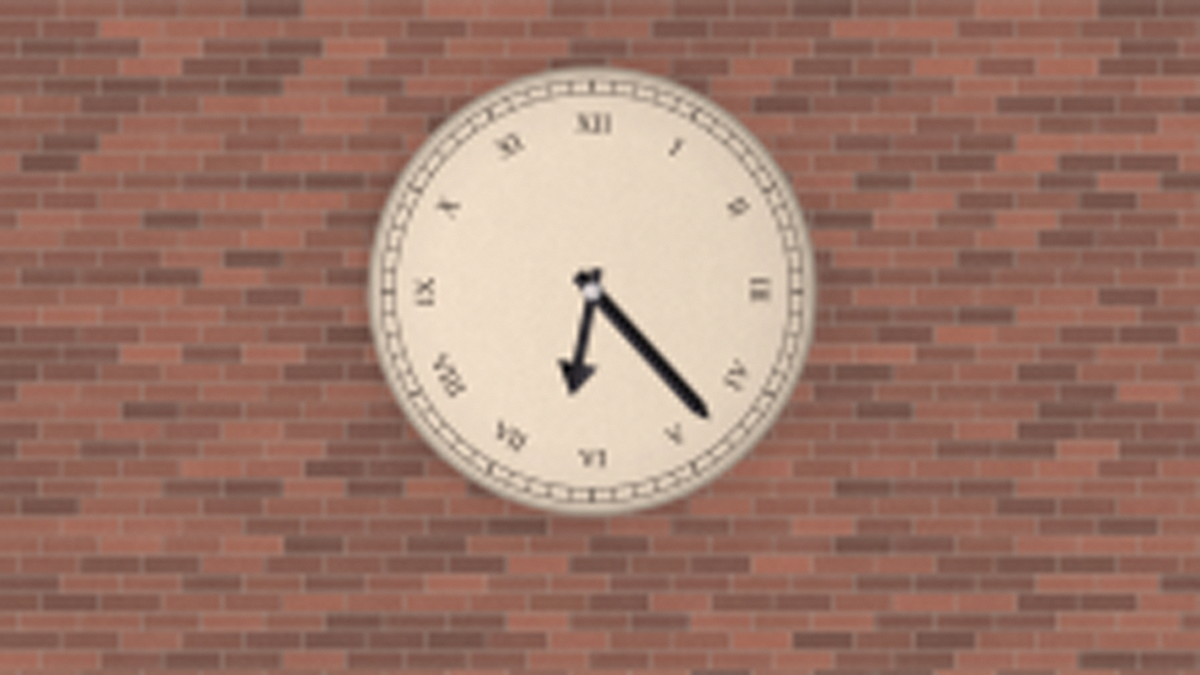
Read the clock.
6:23
